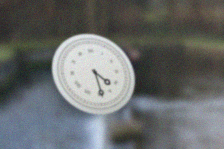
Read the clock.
4:29
